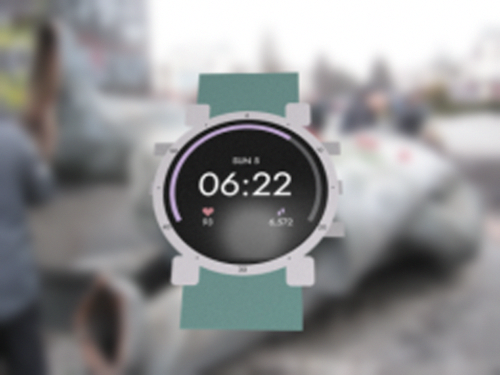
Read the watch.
6:22
